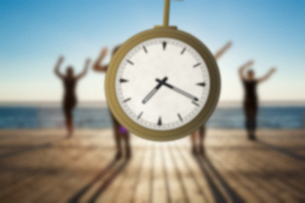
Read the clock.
7:19
